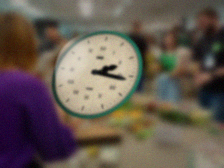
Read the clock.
2:16
